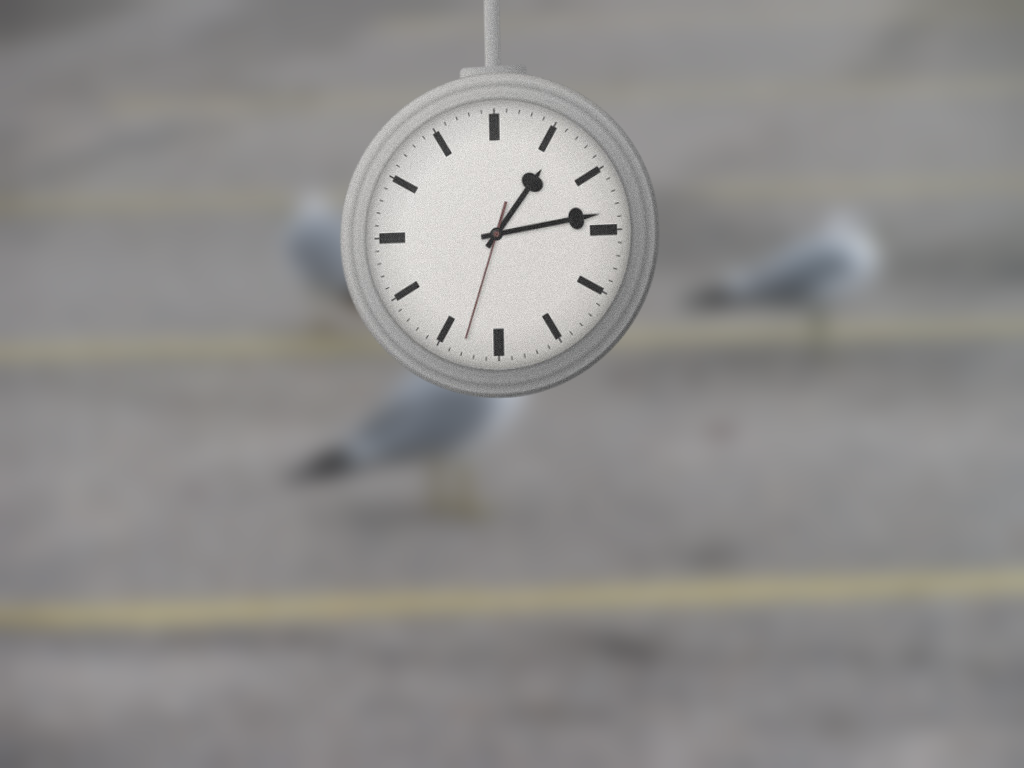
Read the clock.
1:13:33
